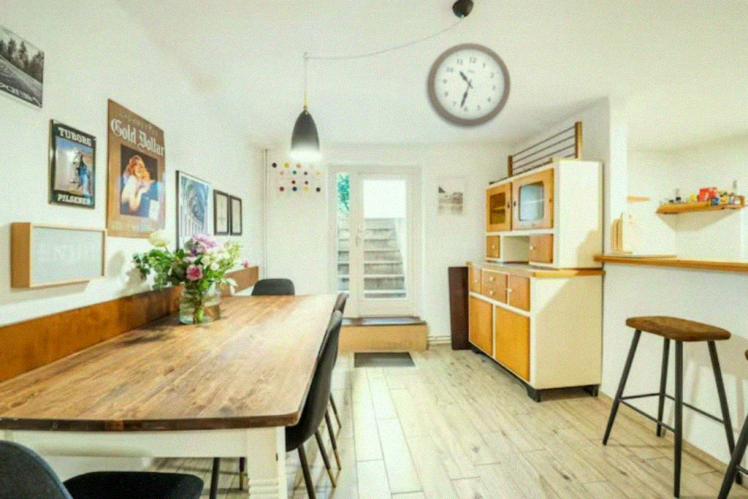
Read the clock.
10:32
